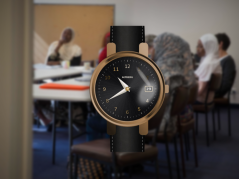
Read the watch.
10:40
